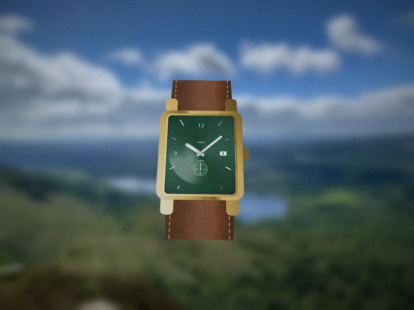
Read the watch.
10:08
